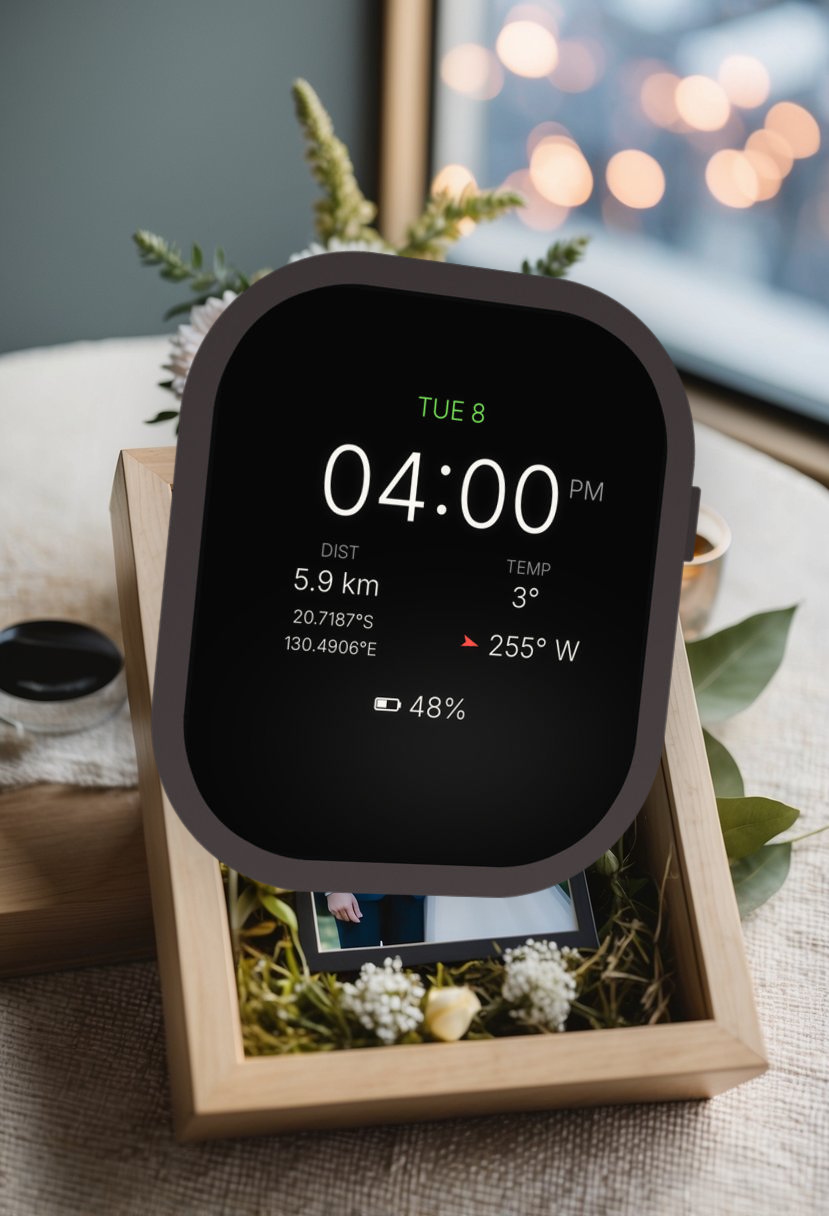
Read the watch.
4:00
